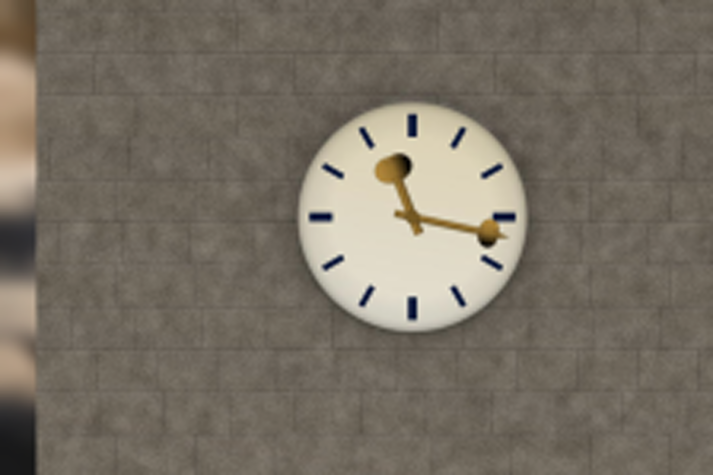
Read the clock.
11:17
